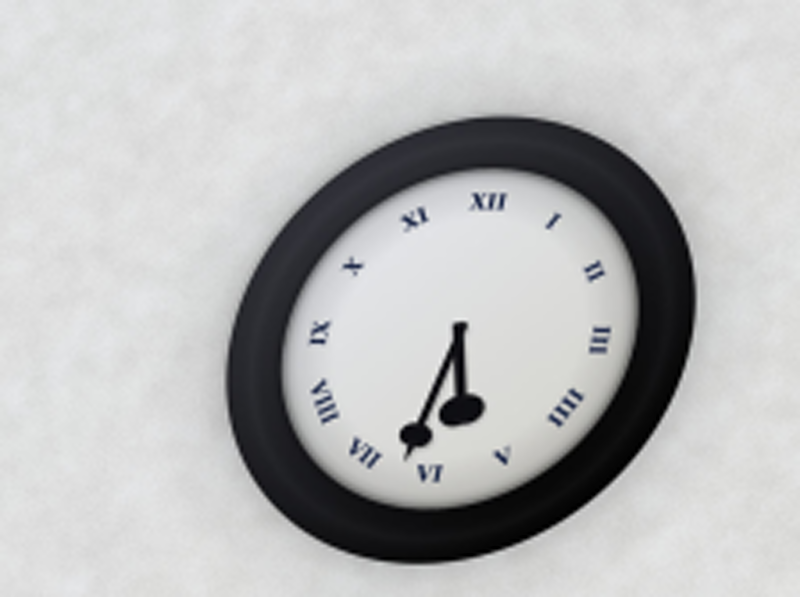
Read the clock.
5:32
